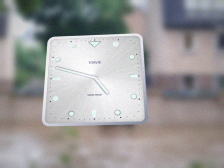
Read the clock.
4:48
